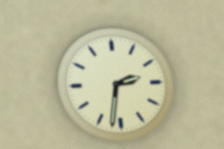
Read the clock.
2:32
